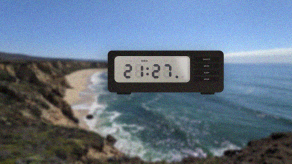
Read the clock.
21:27
